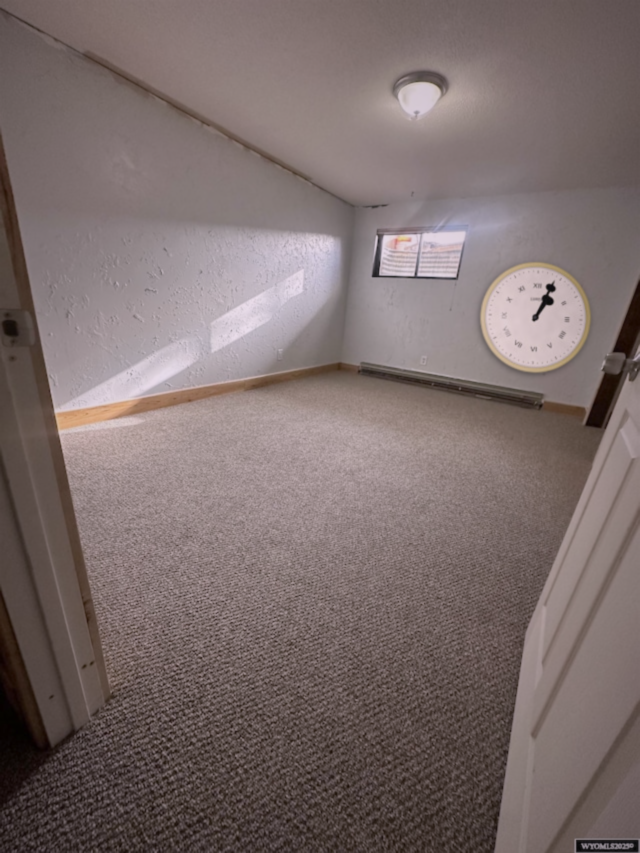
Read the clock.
1:04
